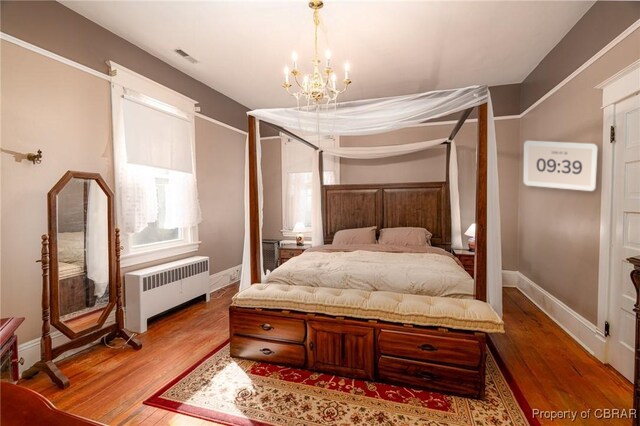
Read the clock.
9:39
